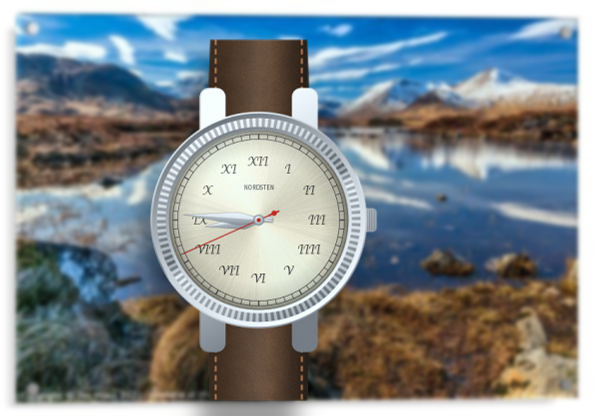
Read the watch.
8:45:41
